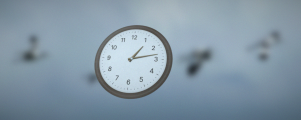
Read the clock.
1:13
